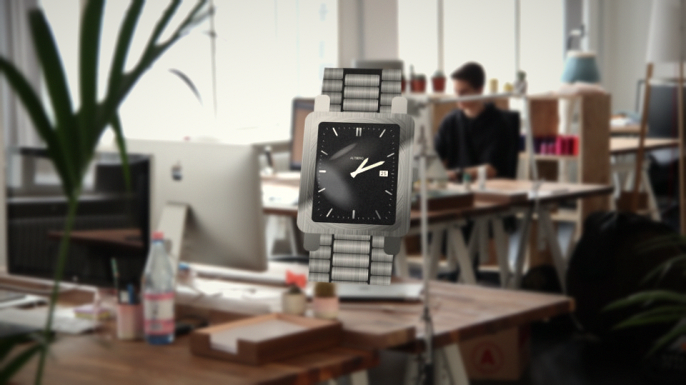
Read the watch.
1:11
